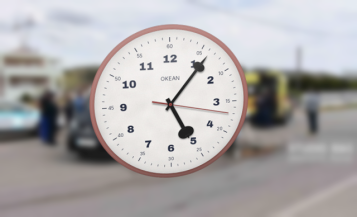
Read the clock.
5:06:17
